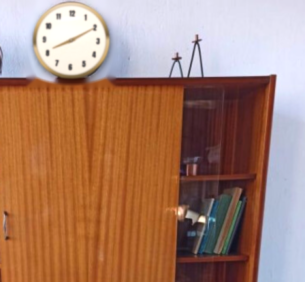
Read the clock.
8:10
